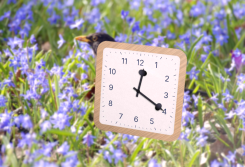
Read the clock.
12:20
